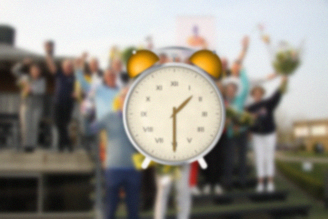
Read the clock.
1:30
